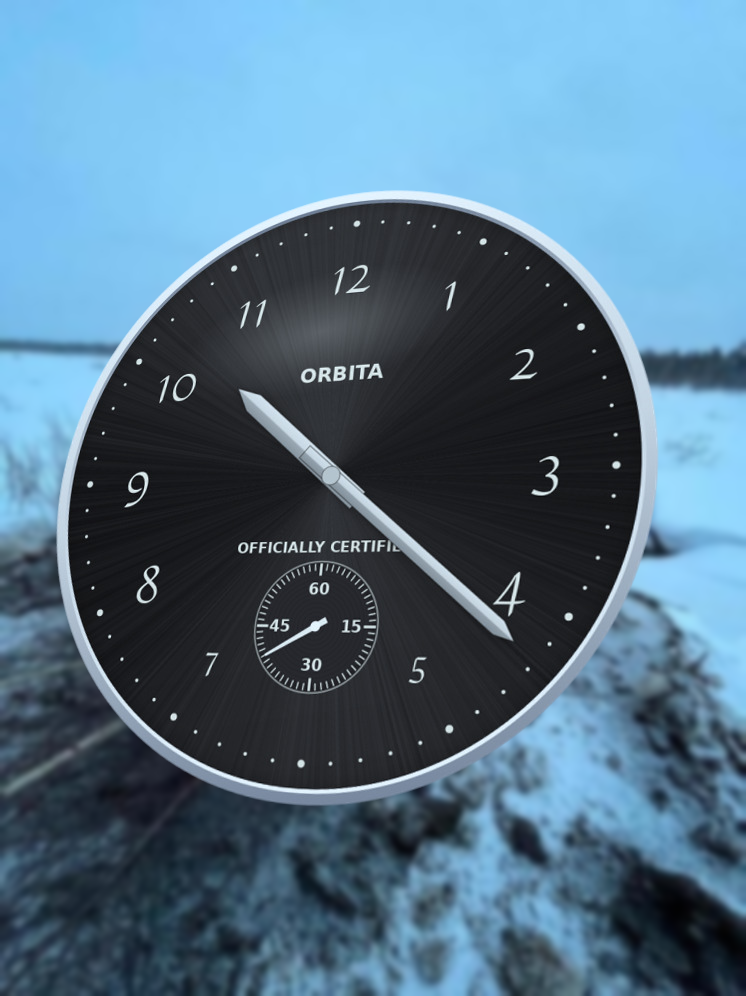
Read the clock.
10:21:40
